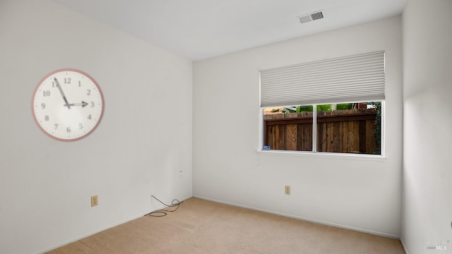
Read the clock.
2:56
